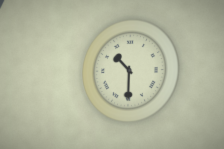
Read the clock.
10:30
